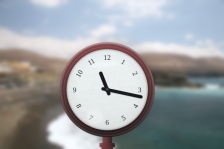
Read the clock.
11:17
